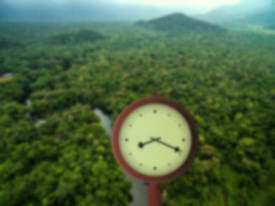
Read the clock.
8:19
